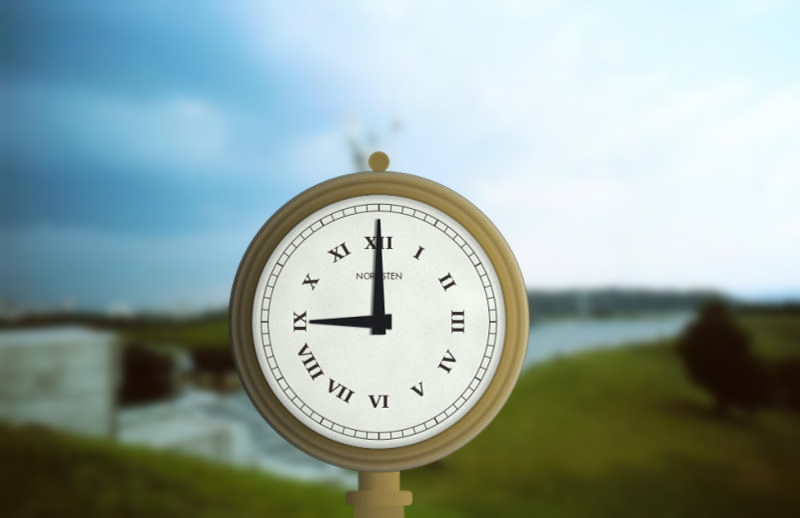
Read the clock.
9:00
